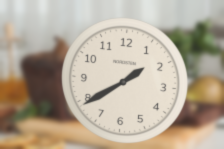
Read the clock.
1:39
